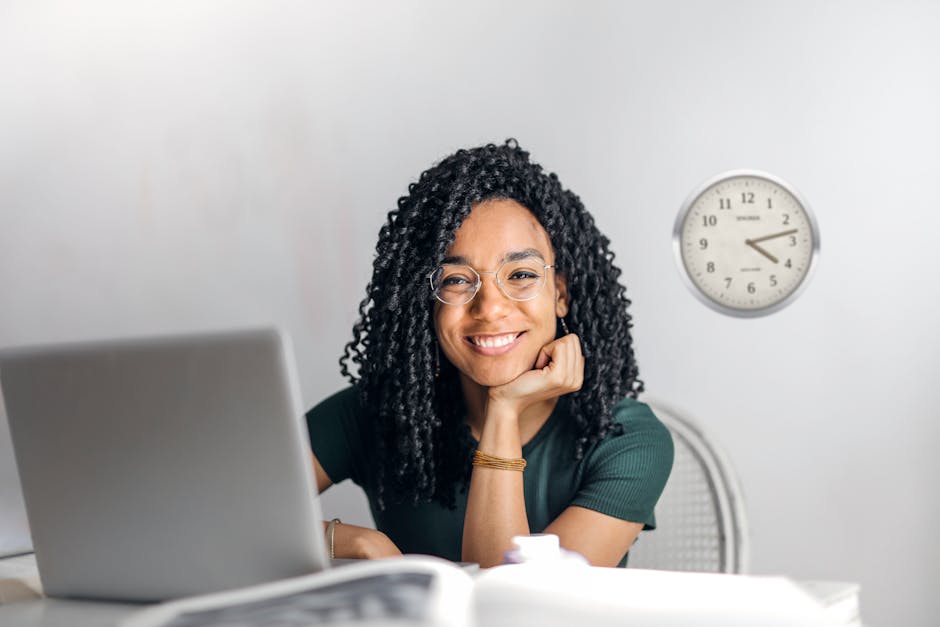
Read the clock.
4:13
